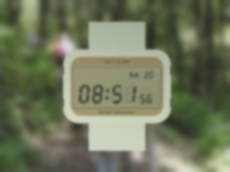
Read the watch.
8:51
